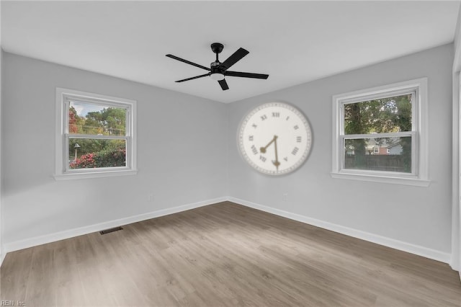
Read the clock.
7:29
